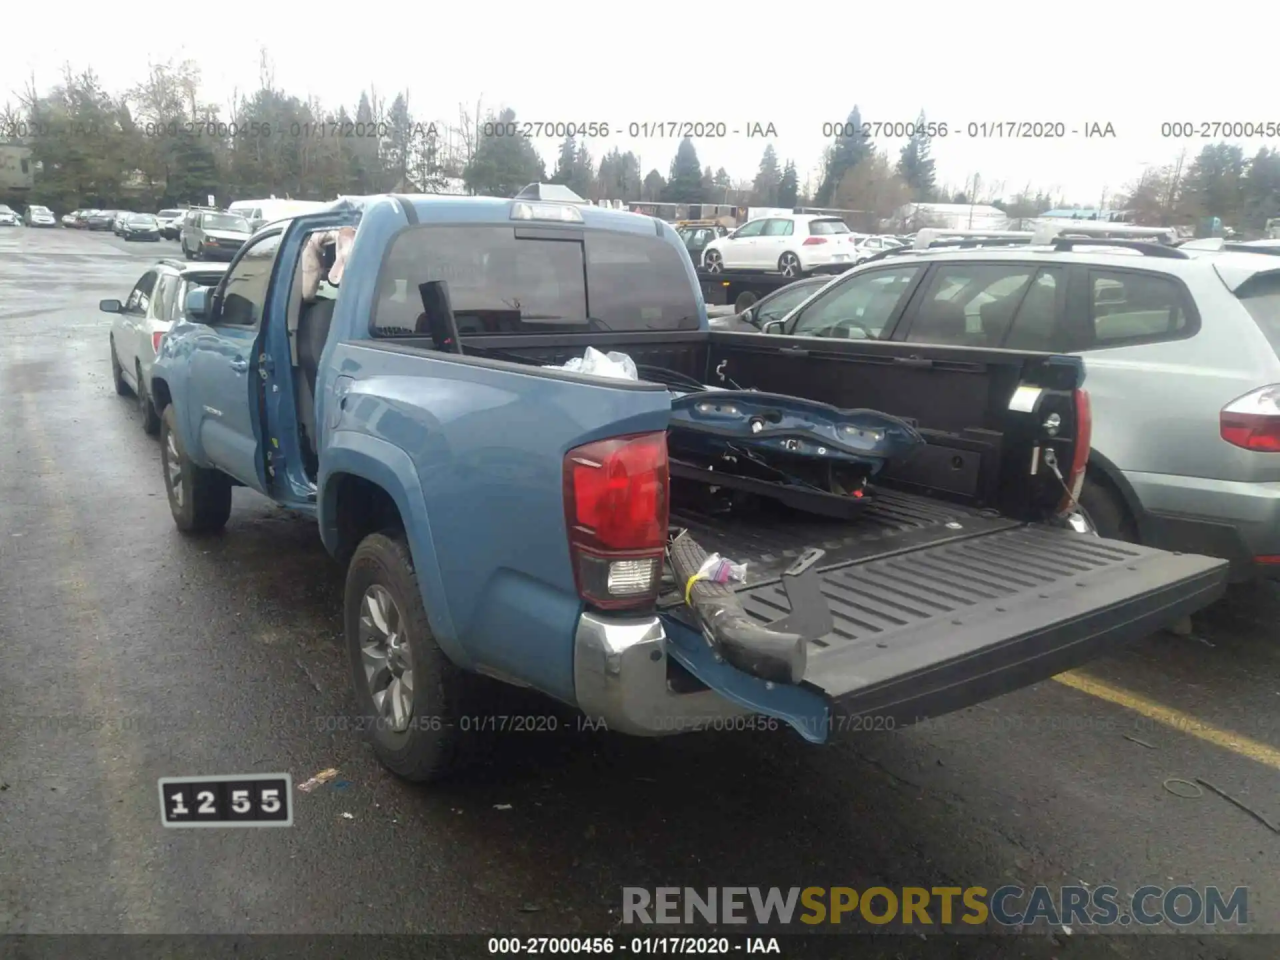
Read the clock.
12:55
